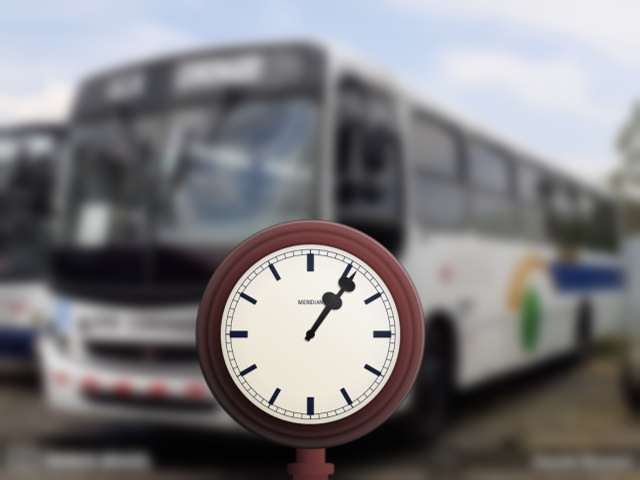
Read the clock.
1:06
